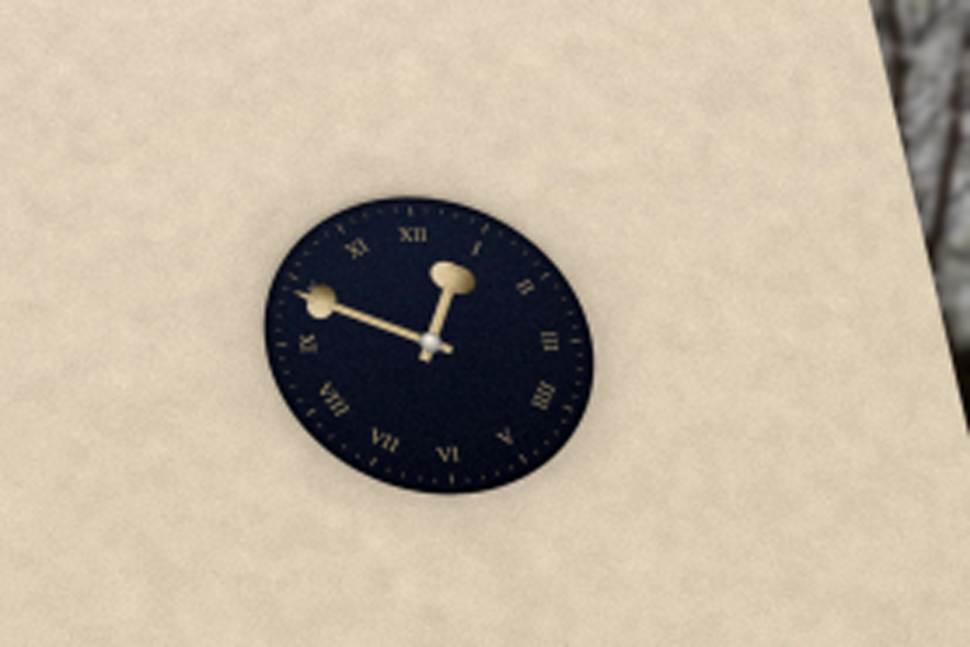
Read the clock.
12:49
